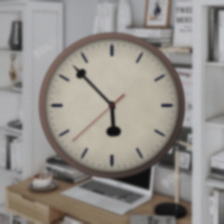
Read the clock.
5:52:38
